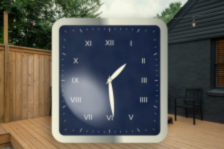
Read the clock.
1:29
